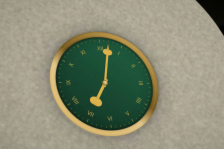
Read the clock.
7:02
